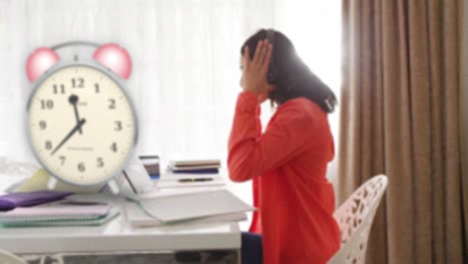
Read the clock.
11:38
